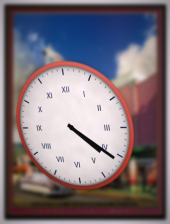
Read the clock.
4:21
